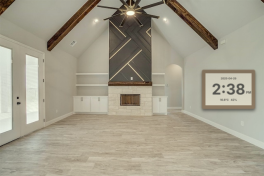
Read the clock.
2:38
